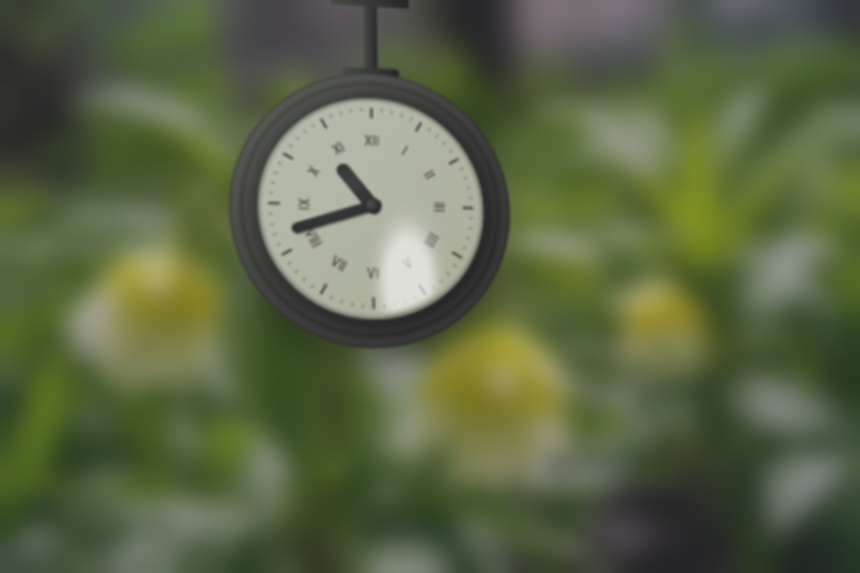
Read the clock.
10:42
